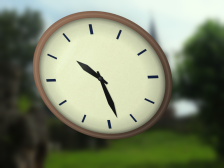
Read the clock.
10:28
